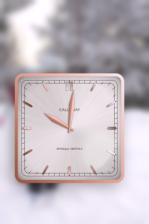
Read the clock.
10:01
